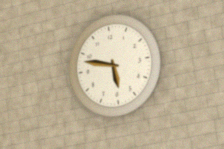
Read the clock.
5:48
